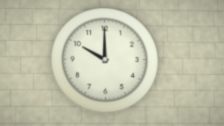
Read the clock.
10:00
